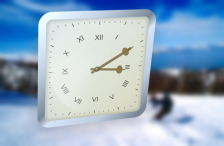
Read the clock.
3:10
